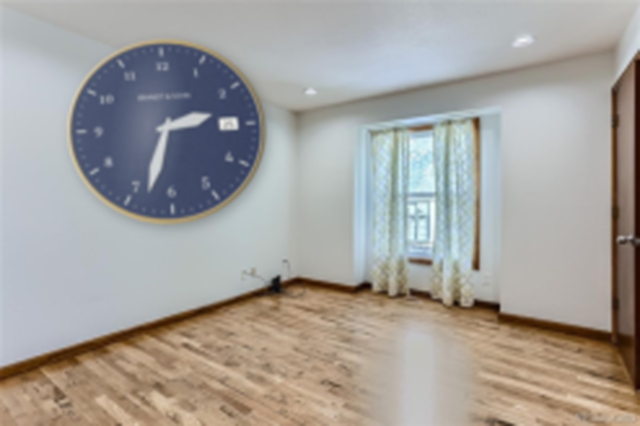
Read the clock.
2:33
